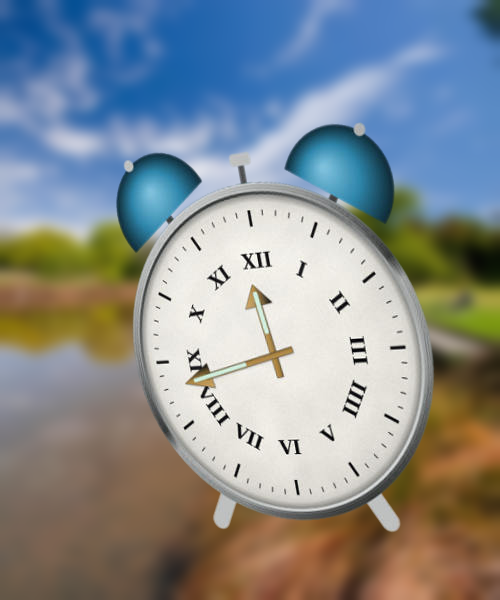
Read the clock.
11:43
